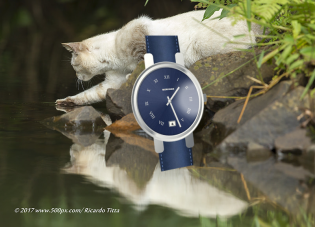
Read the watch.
1:27
